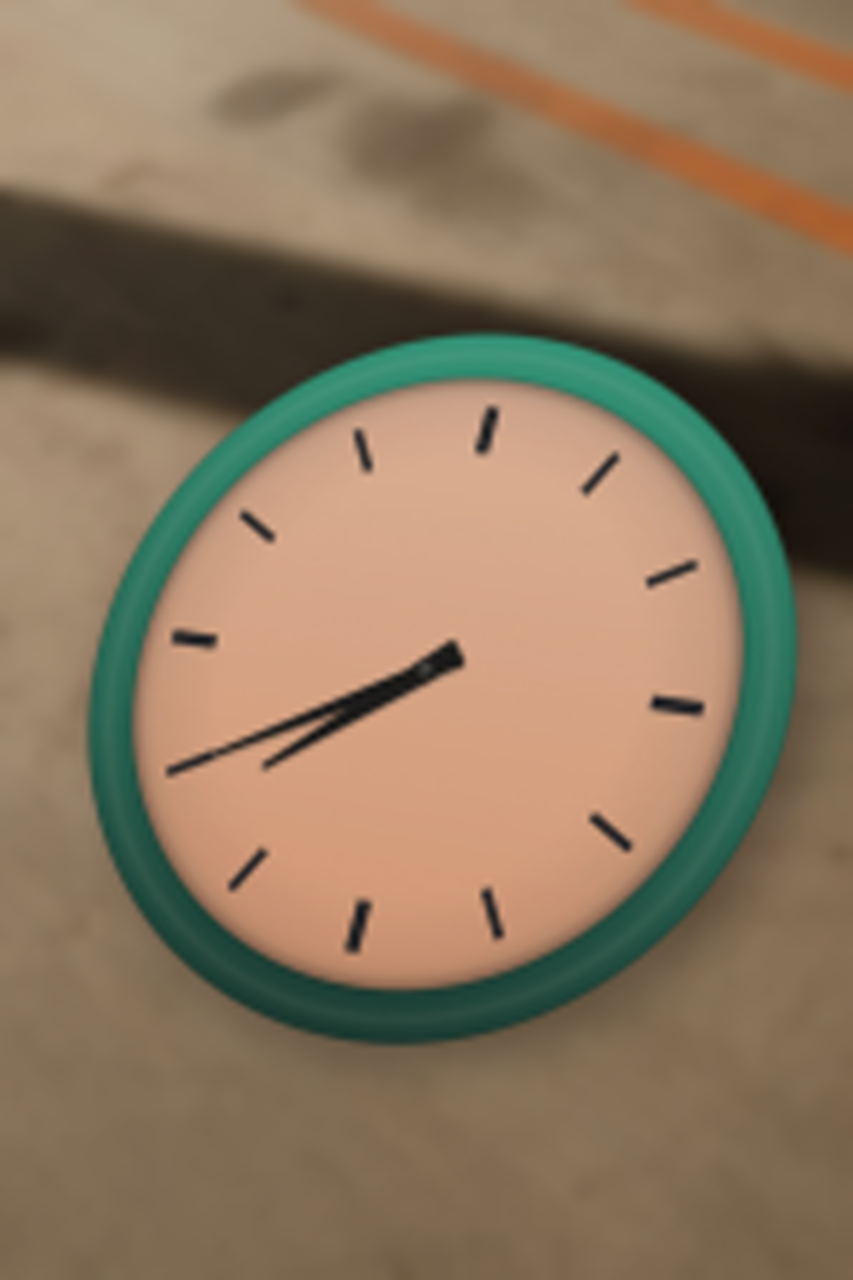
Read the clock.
7:40
